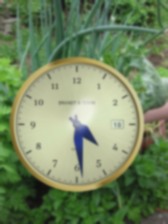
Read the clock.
4:29
